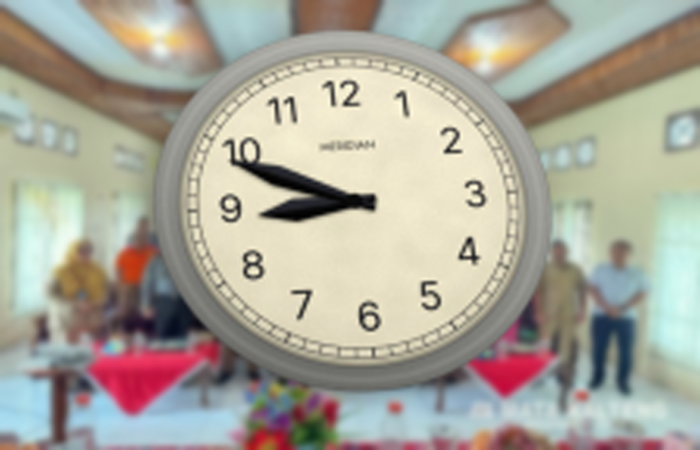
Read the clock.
8:49
